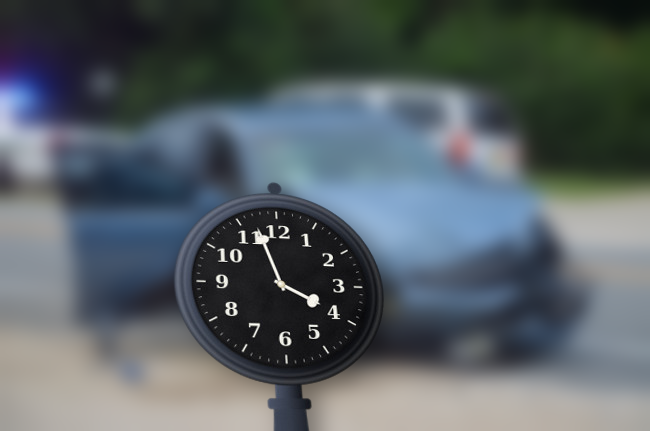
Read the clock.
3:57
